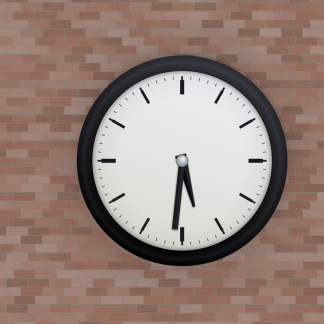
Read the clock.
5:31
